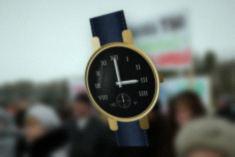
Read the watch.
3:00
